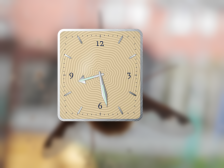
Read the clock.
8:28
